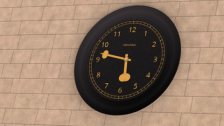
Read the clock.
5:47
